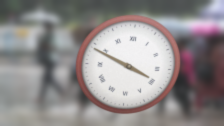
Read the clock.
3:49
